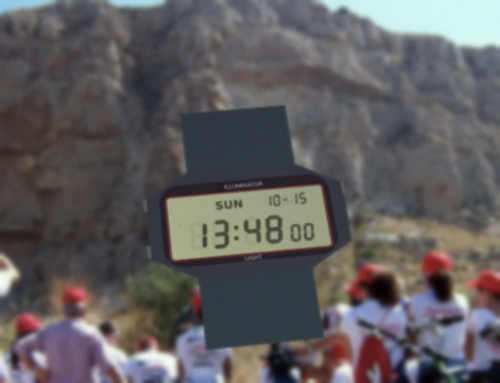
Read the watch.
13:48:00
